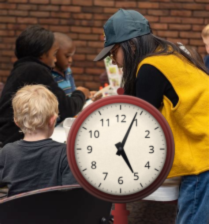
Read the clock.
5:04
